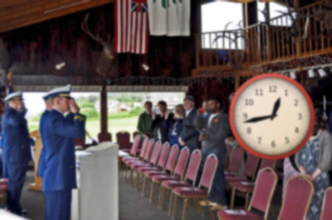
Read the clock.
12:43
